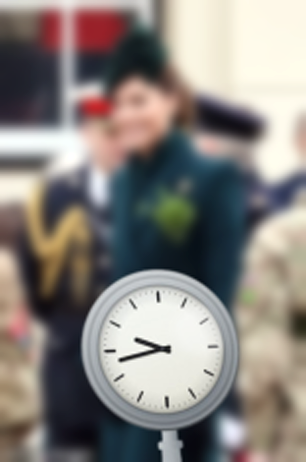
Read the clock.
9:43
